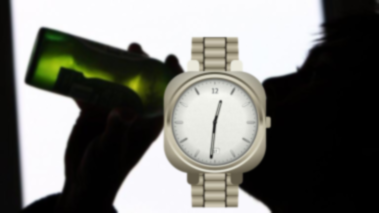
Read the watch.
12:31
